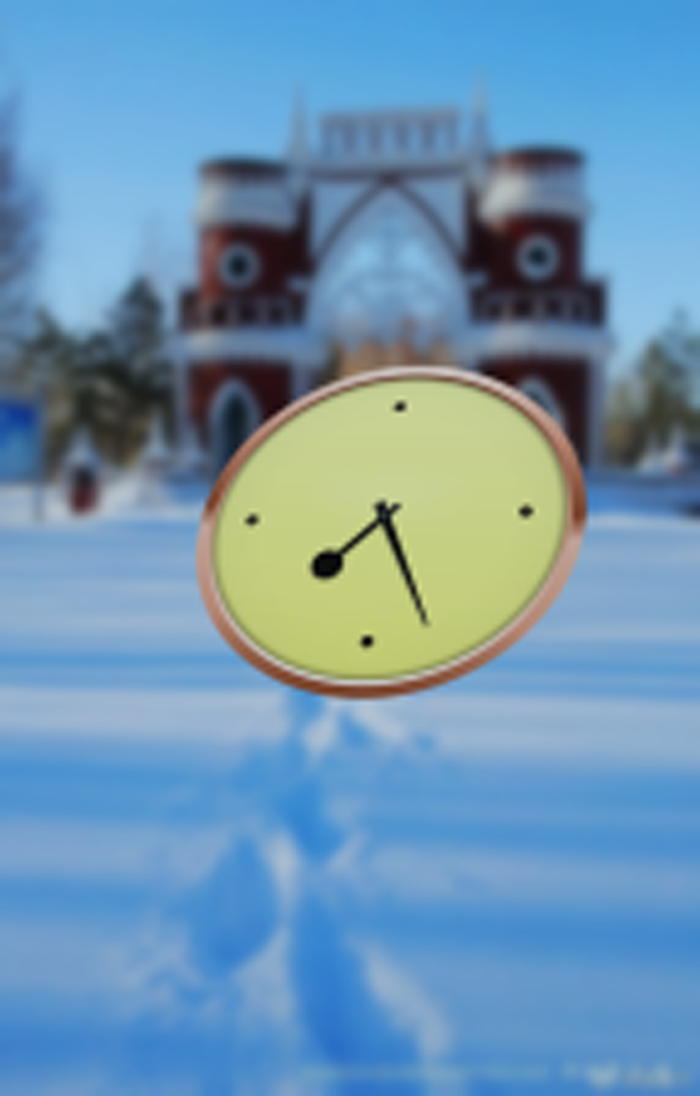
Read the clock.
7:26
